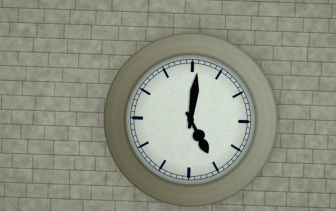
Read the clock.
5:01
